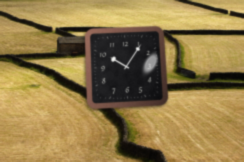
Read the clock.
10:06
